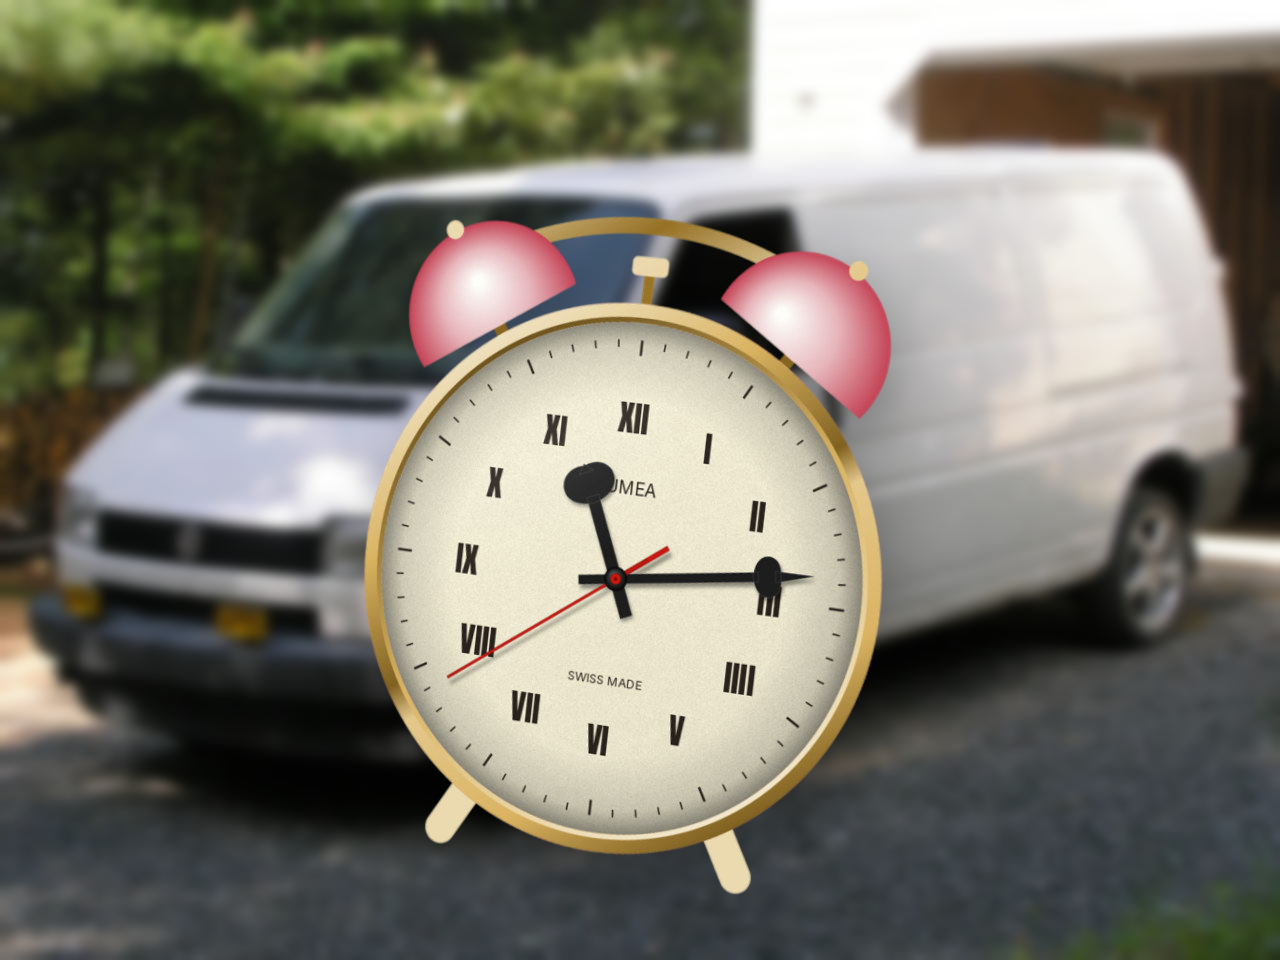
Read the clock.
11:13:39
